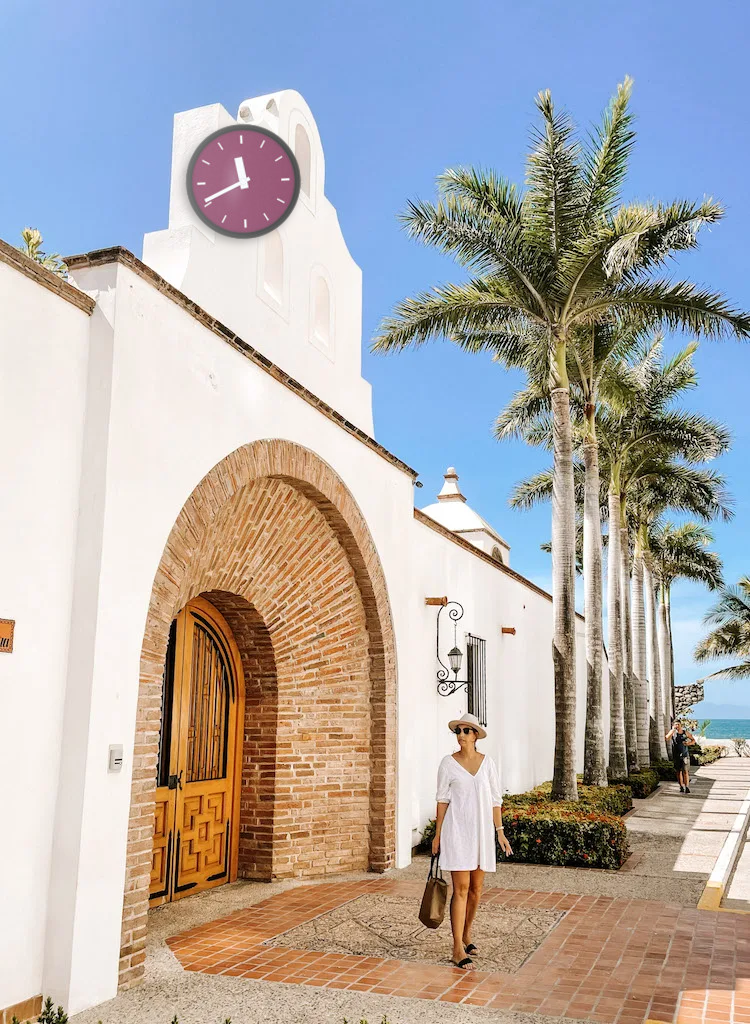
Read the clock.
11:41
